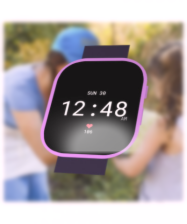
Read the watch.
12:48
